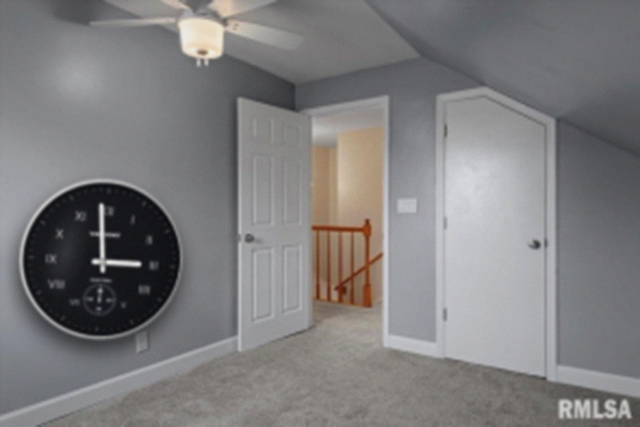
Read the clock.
2:59
